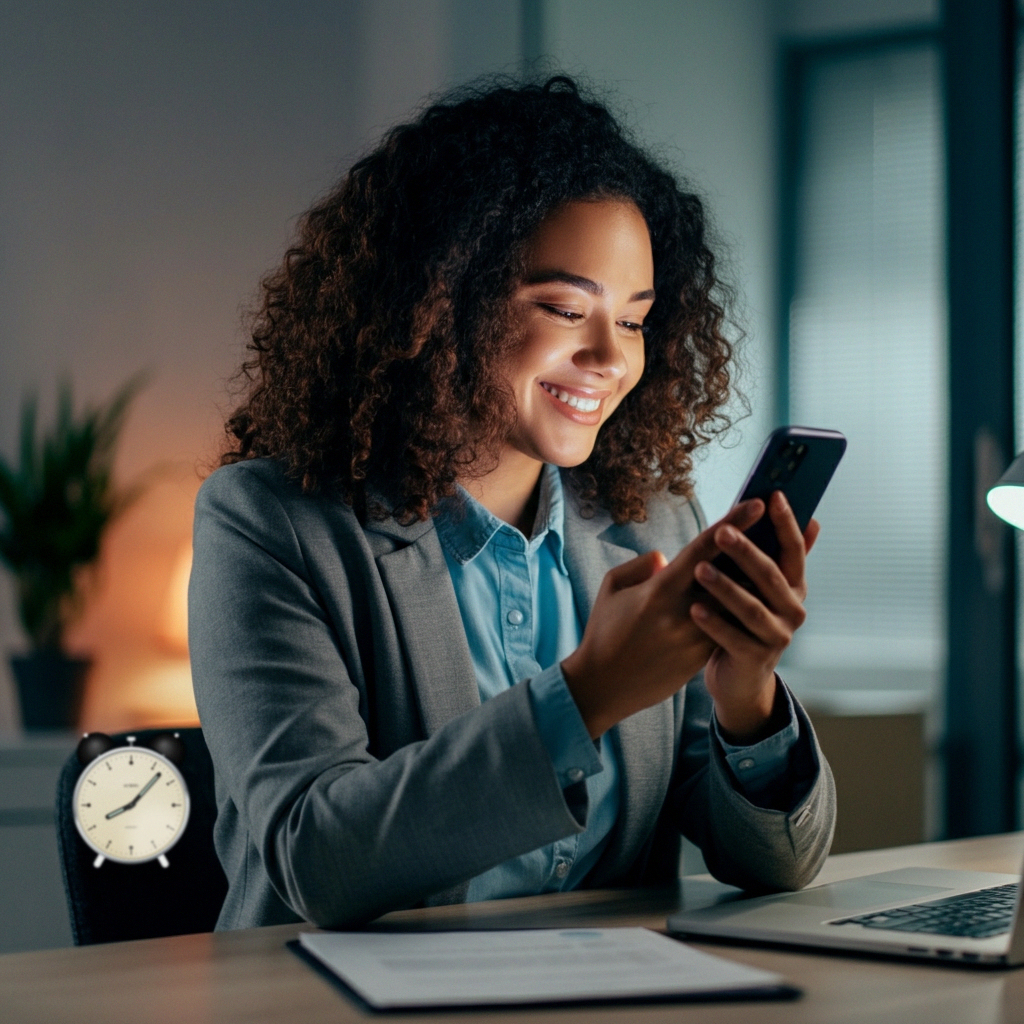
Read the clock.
8:07
